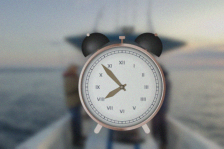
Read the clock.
7:53
